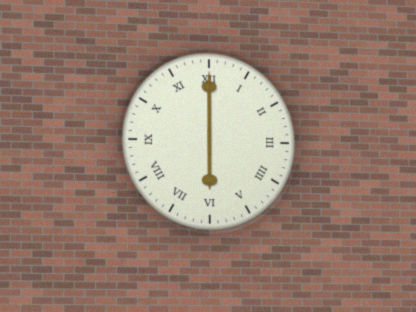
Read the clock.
6:00
